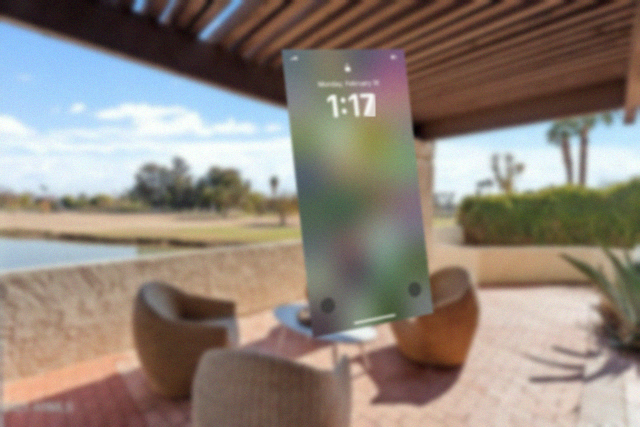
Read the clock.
1:17
